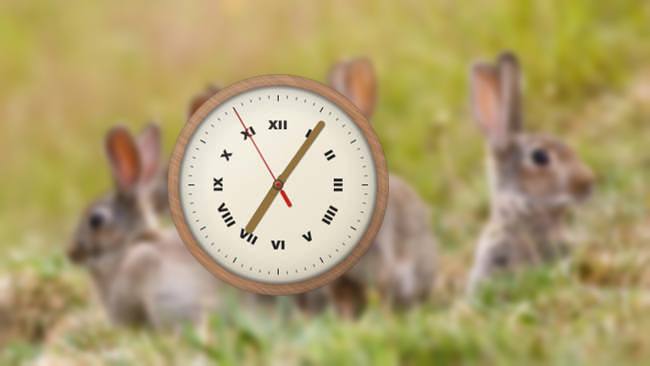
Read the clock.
7:05:55
